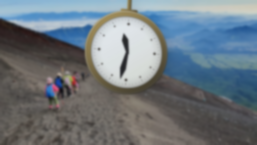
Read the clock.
11:32
